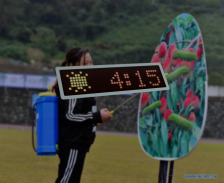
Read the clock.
4:15
